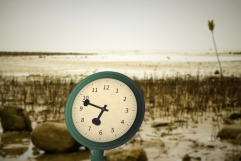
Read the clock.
6:48
